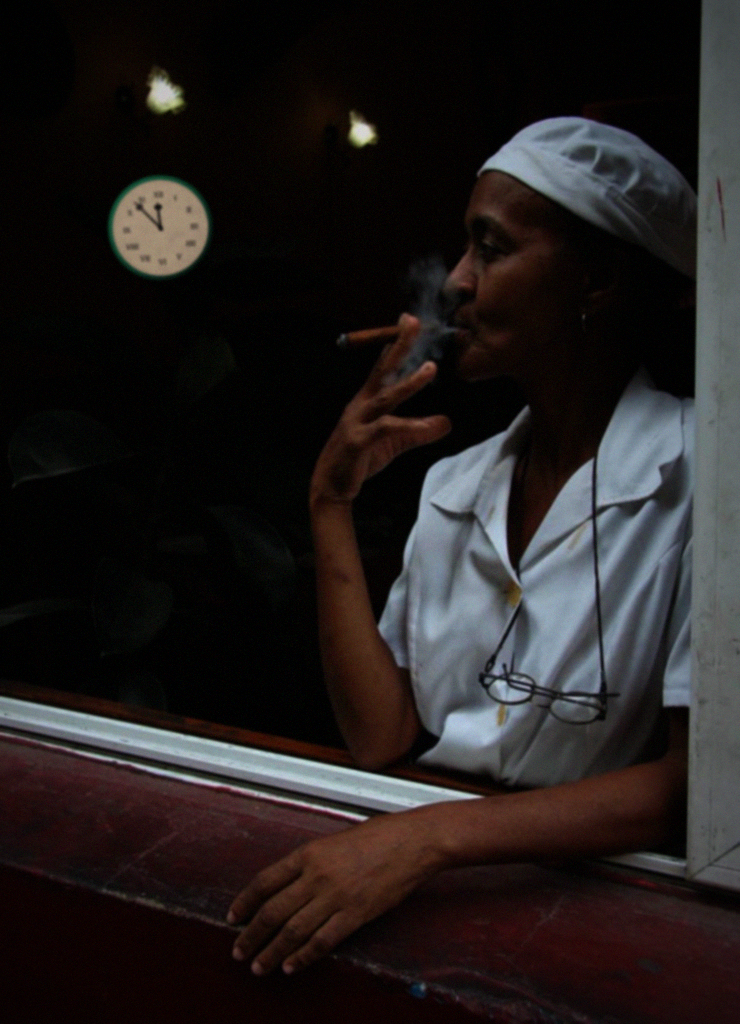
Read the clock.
11:53
